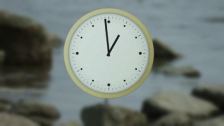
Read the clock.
12:59
